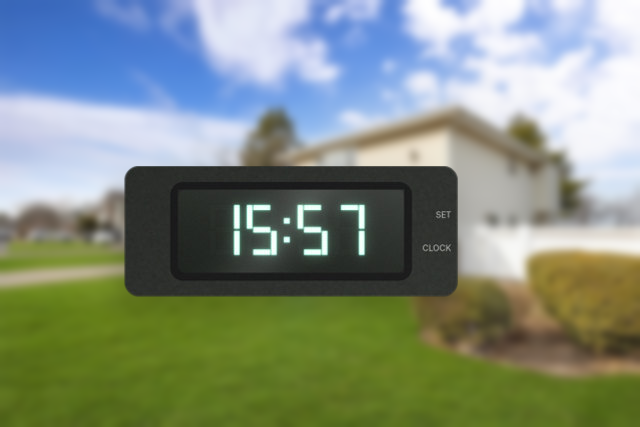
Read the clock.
15:57
